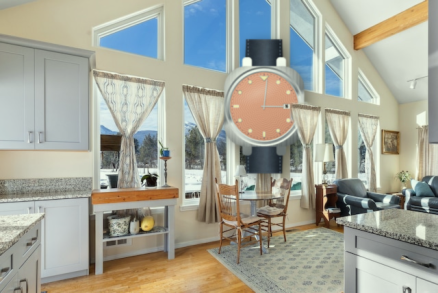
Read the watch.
3:01
